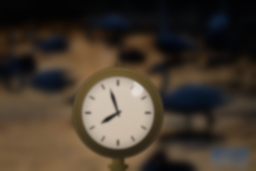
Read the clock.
7:57
